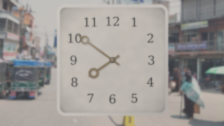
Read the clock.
7:51
